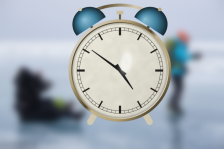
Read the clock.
4:51
